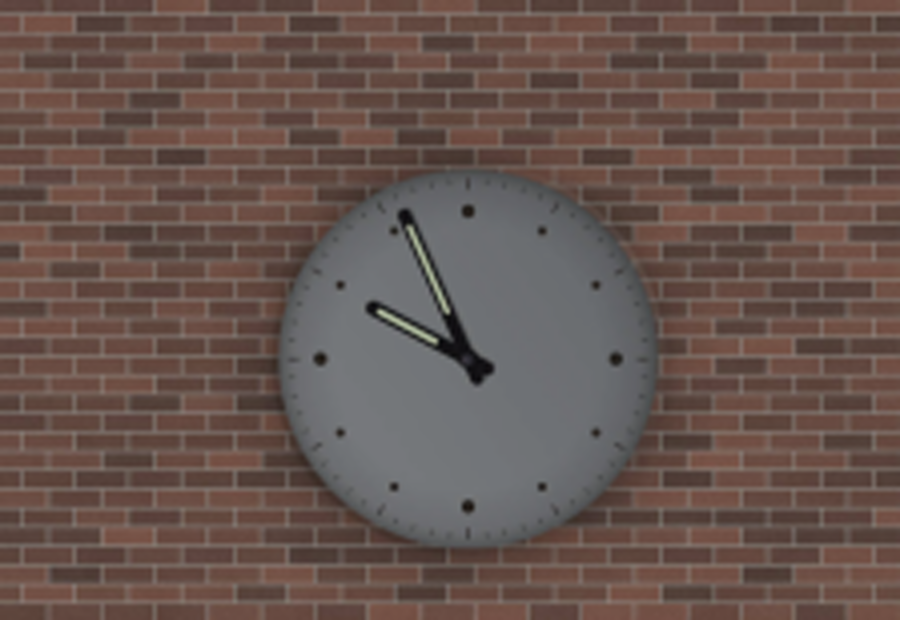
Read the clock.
9:56
